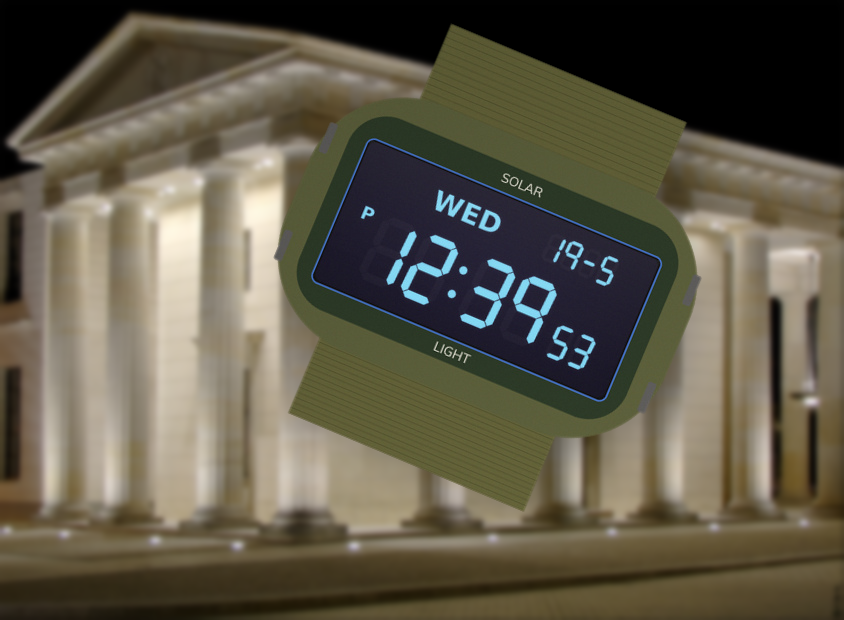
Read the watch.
12:39:53
